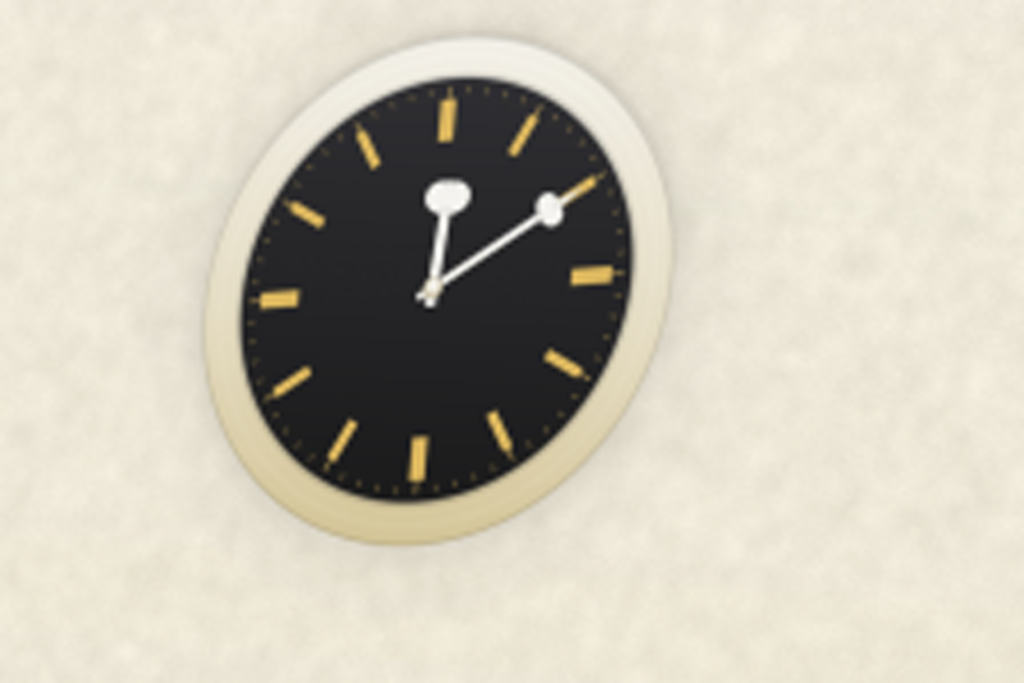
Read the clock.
12:10
